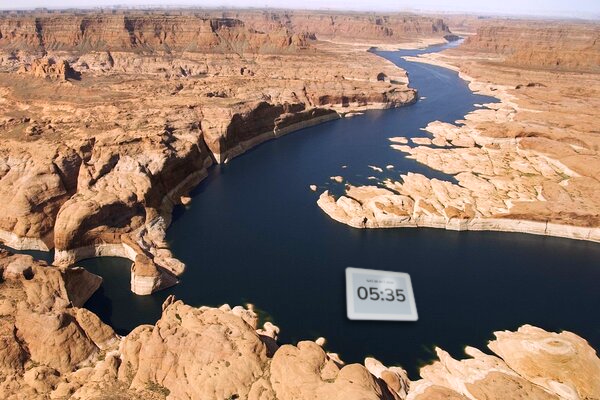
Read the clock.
5:35
